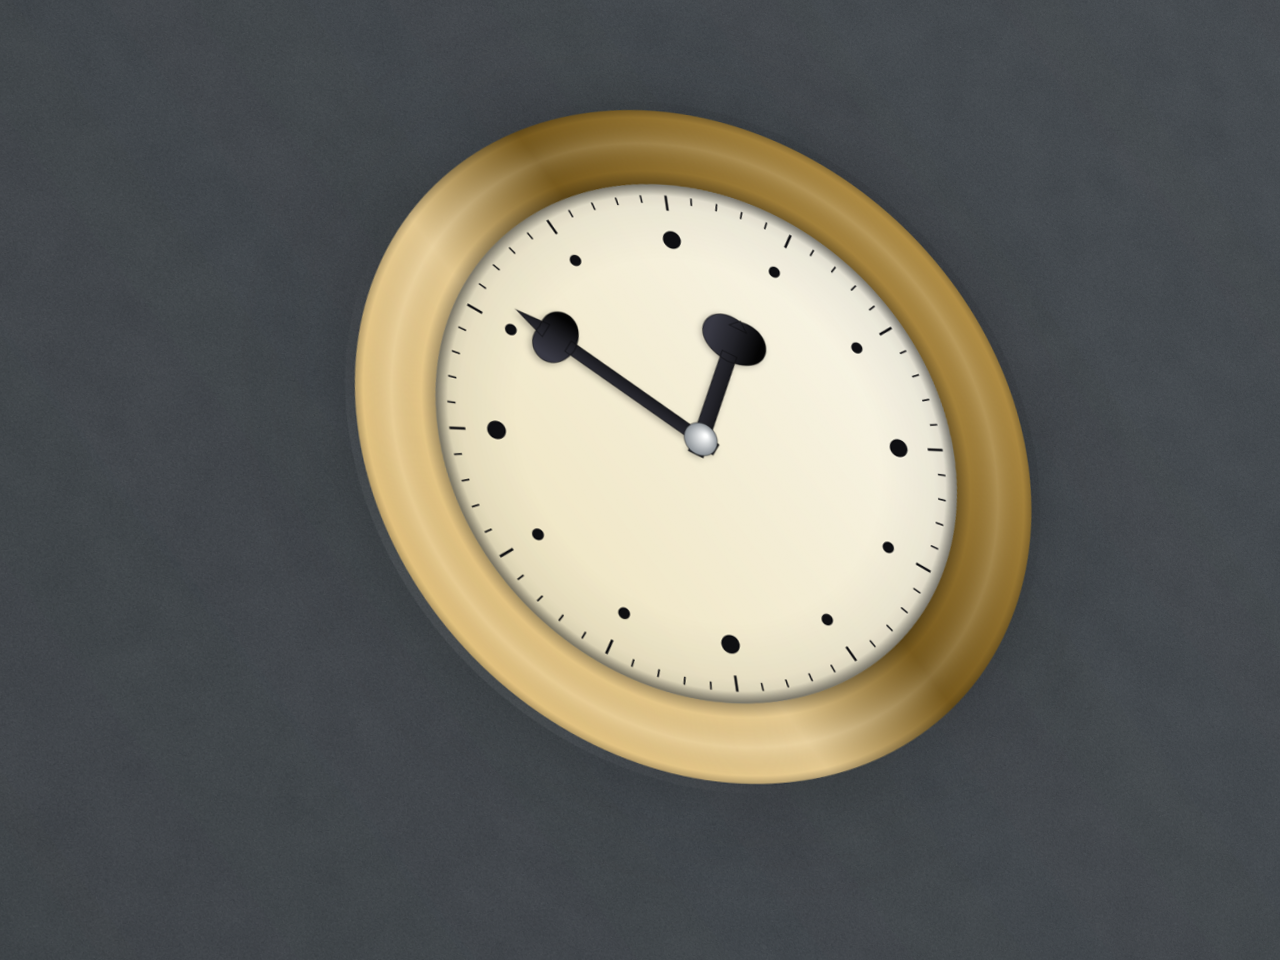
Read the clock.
12:51
